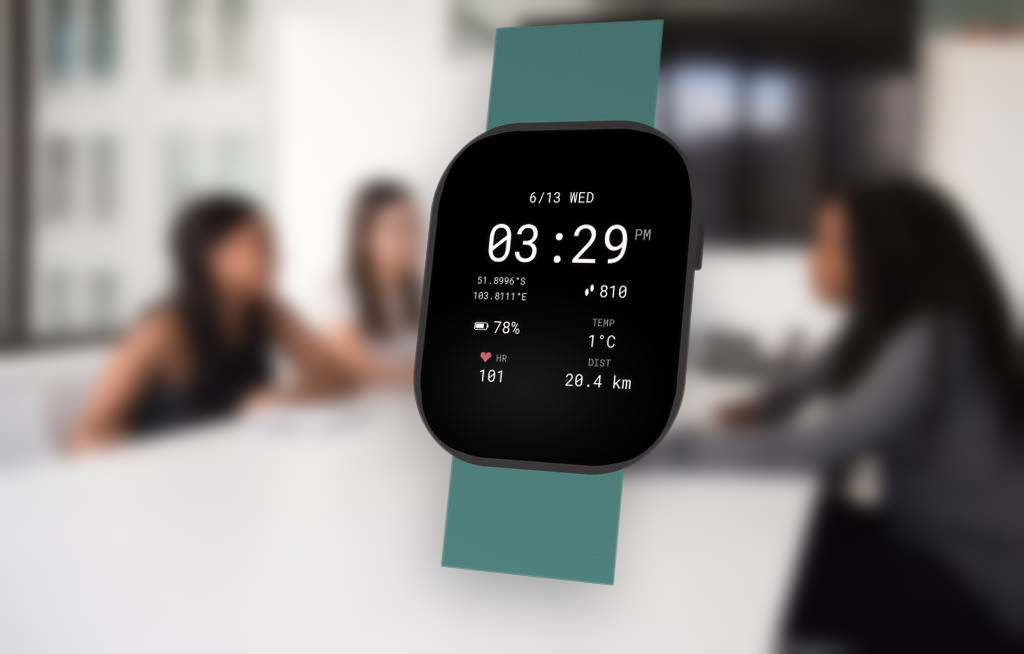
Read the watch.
3:29
